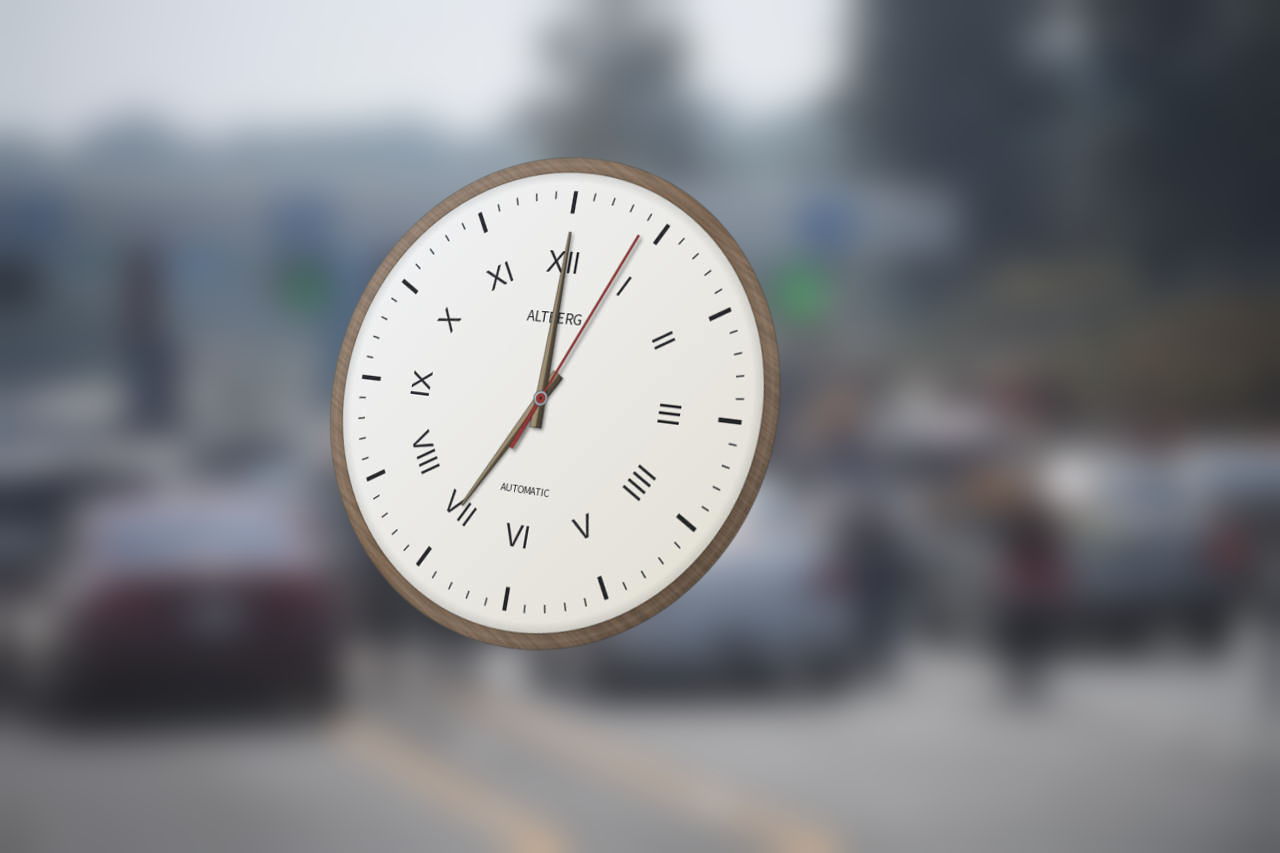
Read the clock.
7:00:04
